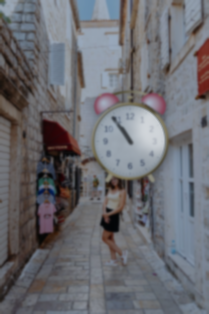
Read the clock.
10:54
